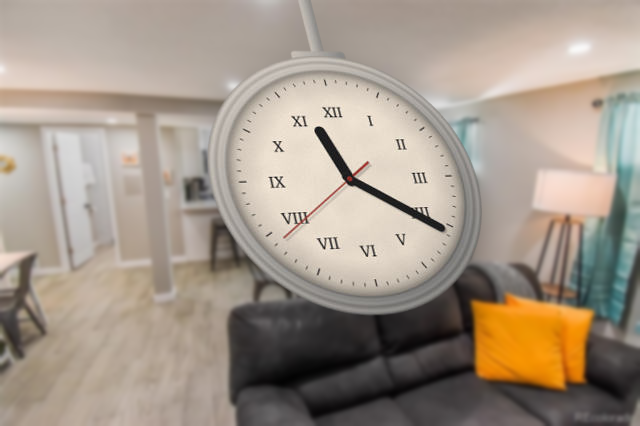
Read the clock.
11:20:39
